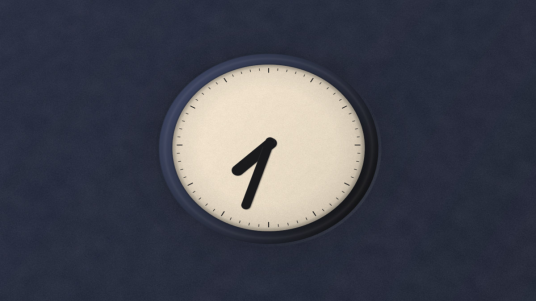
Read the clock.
7:33
